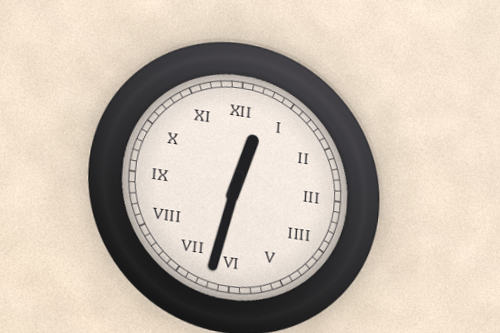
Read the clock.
12:32
